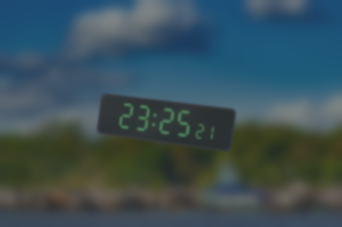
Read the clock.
23:25:21
